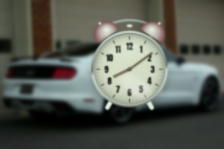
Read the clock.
8:09
